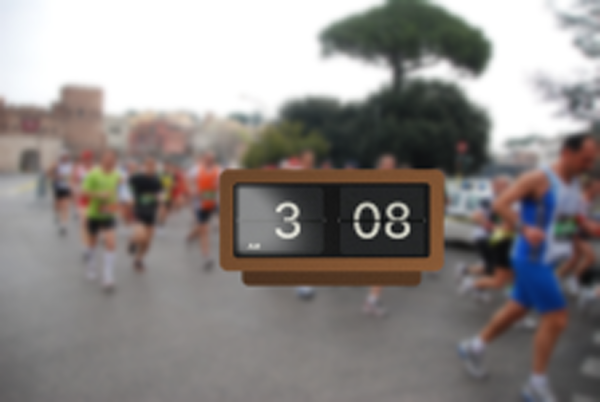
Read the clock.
3:08
